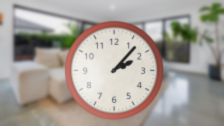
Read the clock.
2:07
